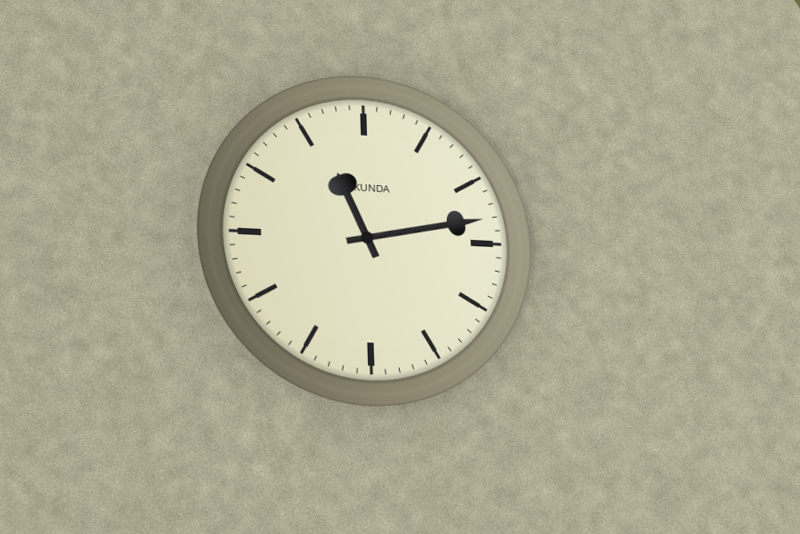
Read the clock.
11:13
